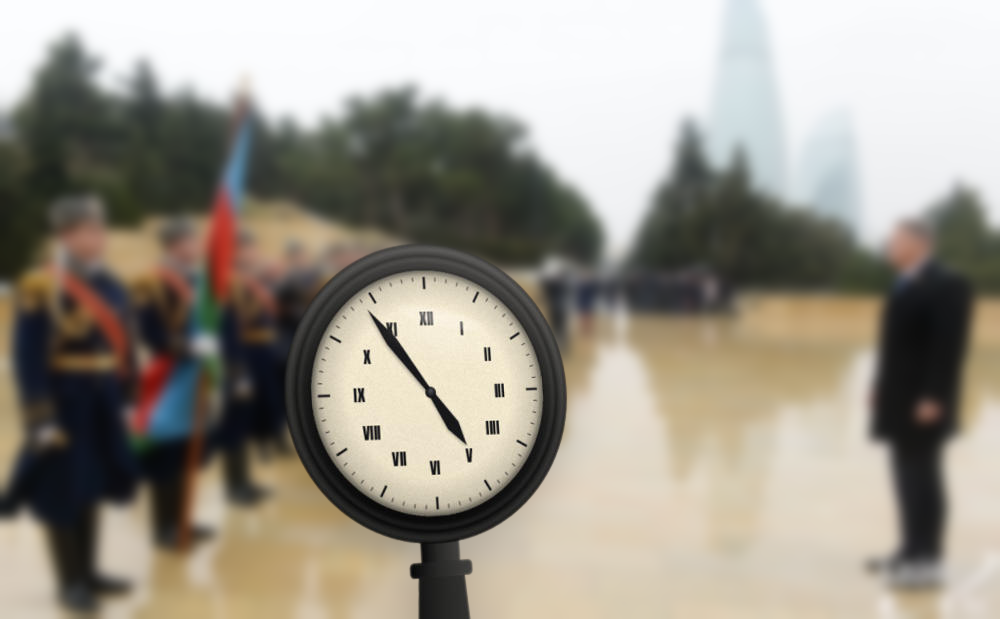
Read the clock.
4:54
